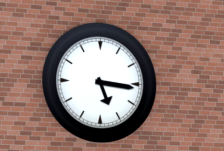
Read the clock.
5:16
